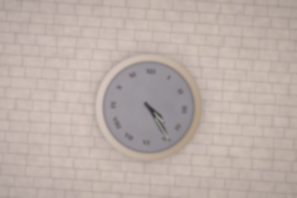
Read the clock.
4:24
